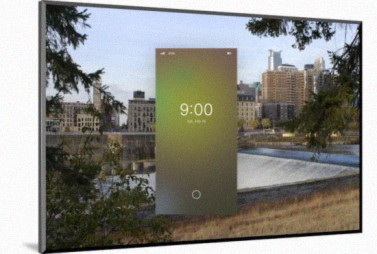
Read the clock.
9:00
